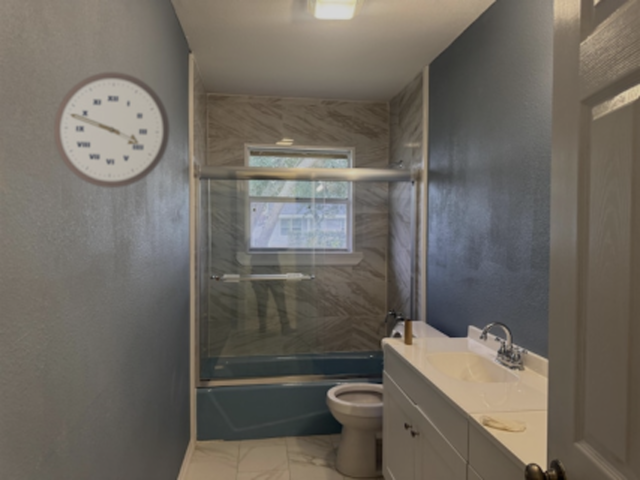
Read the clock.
3:48
